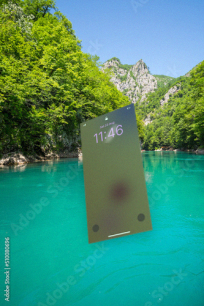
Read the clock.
11:46
